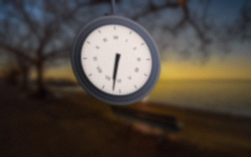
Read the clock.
6:32
